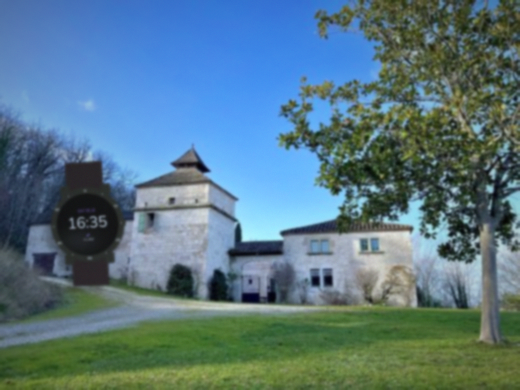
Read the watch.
16:35
